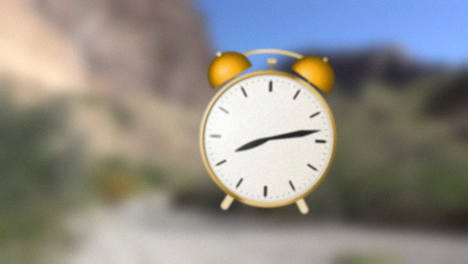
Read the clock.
8:13
